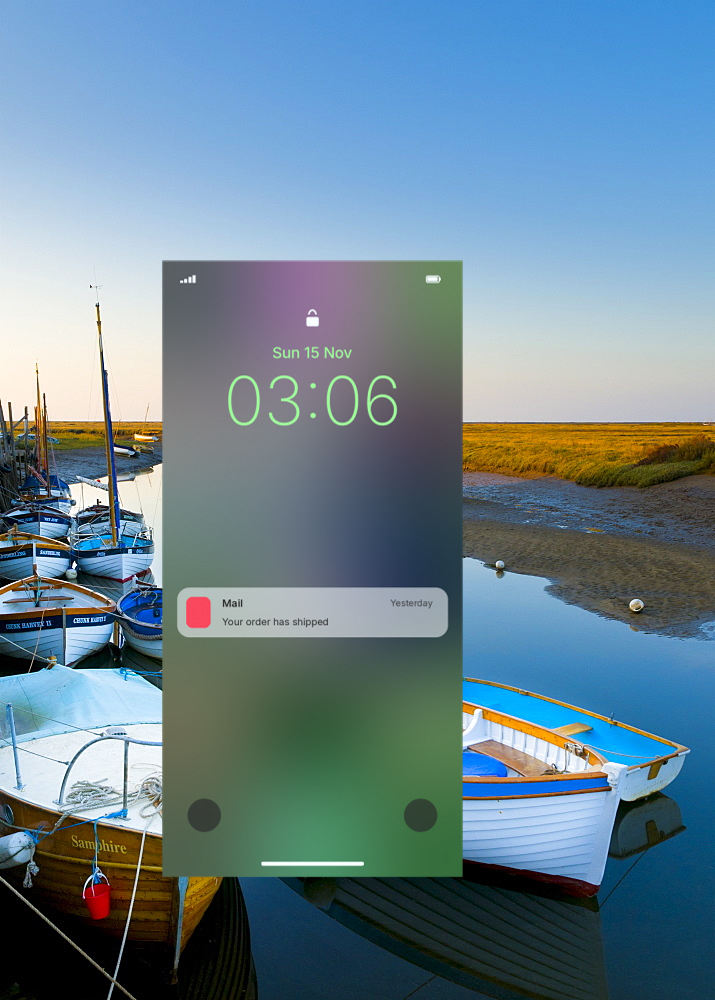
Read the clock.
3:06
